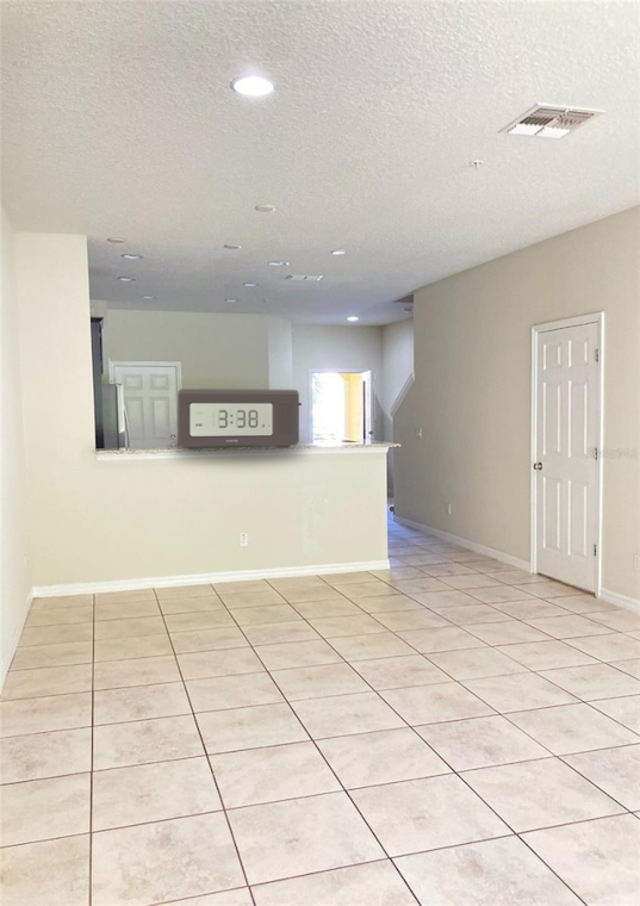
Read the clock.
3:38
